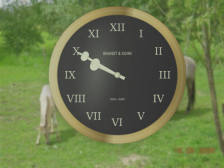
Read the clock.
9:50
